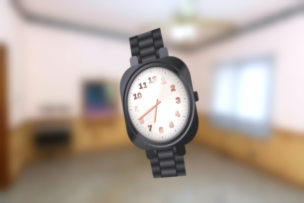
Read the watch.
6:41
